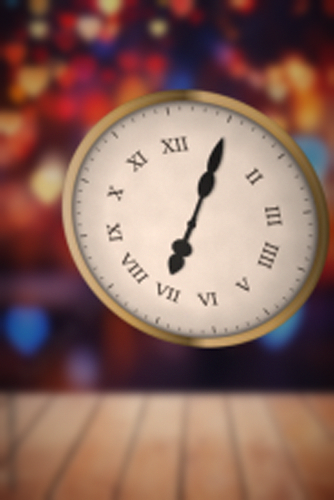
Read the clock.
7:05
